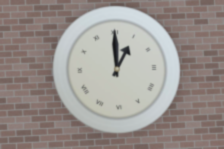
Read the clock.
1:00
